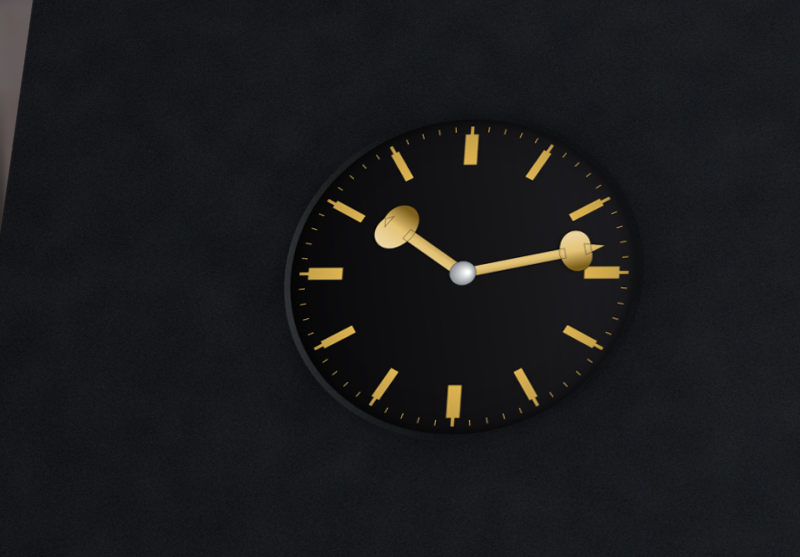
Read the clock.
10:13
